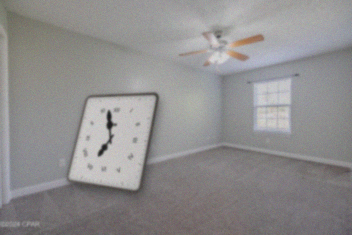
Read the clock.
6:57
